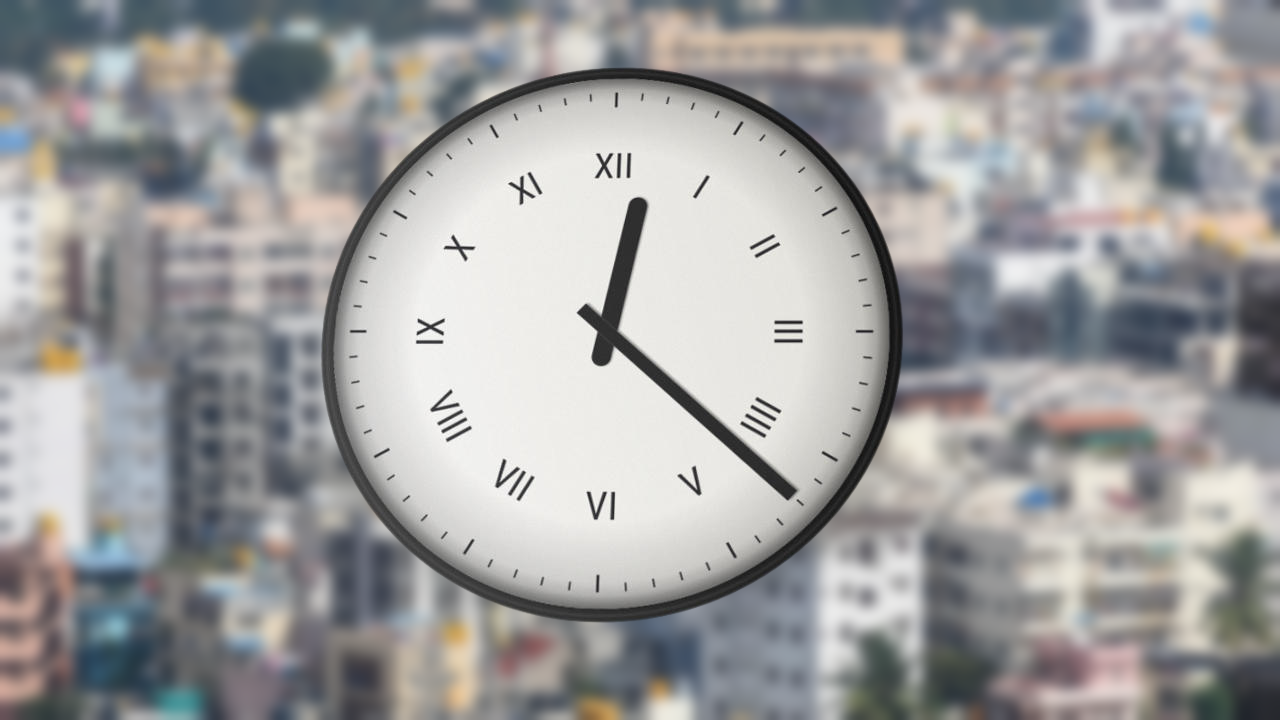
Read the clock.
12:22
